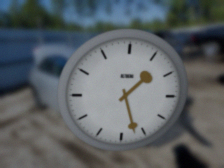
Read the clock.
1:27
